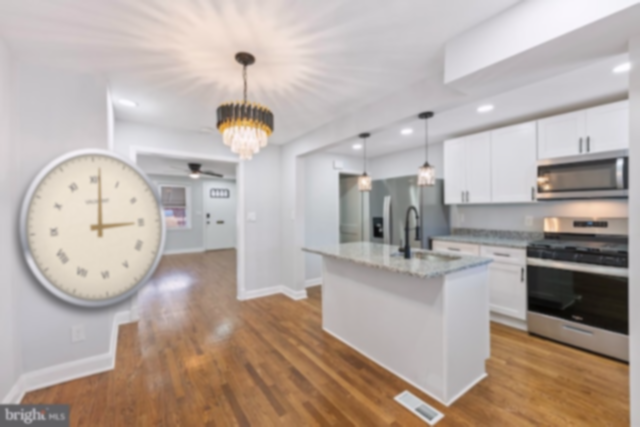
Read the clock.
3:01
